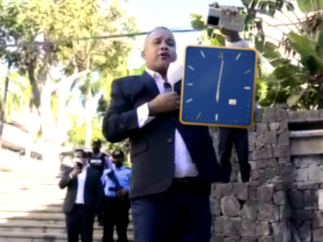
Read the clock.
6:01
